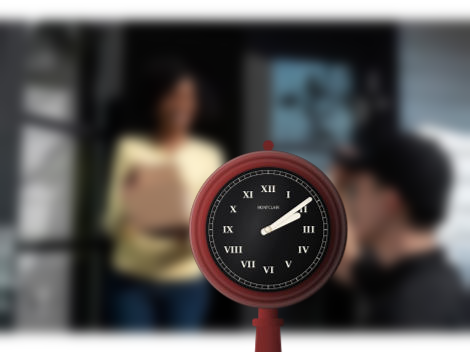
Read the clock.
2:09
